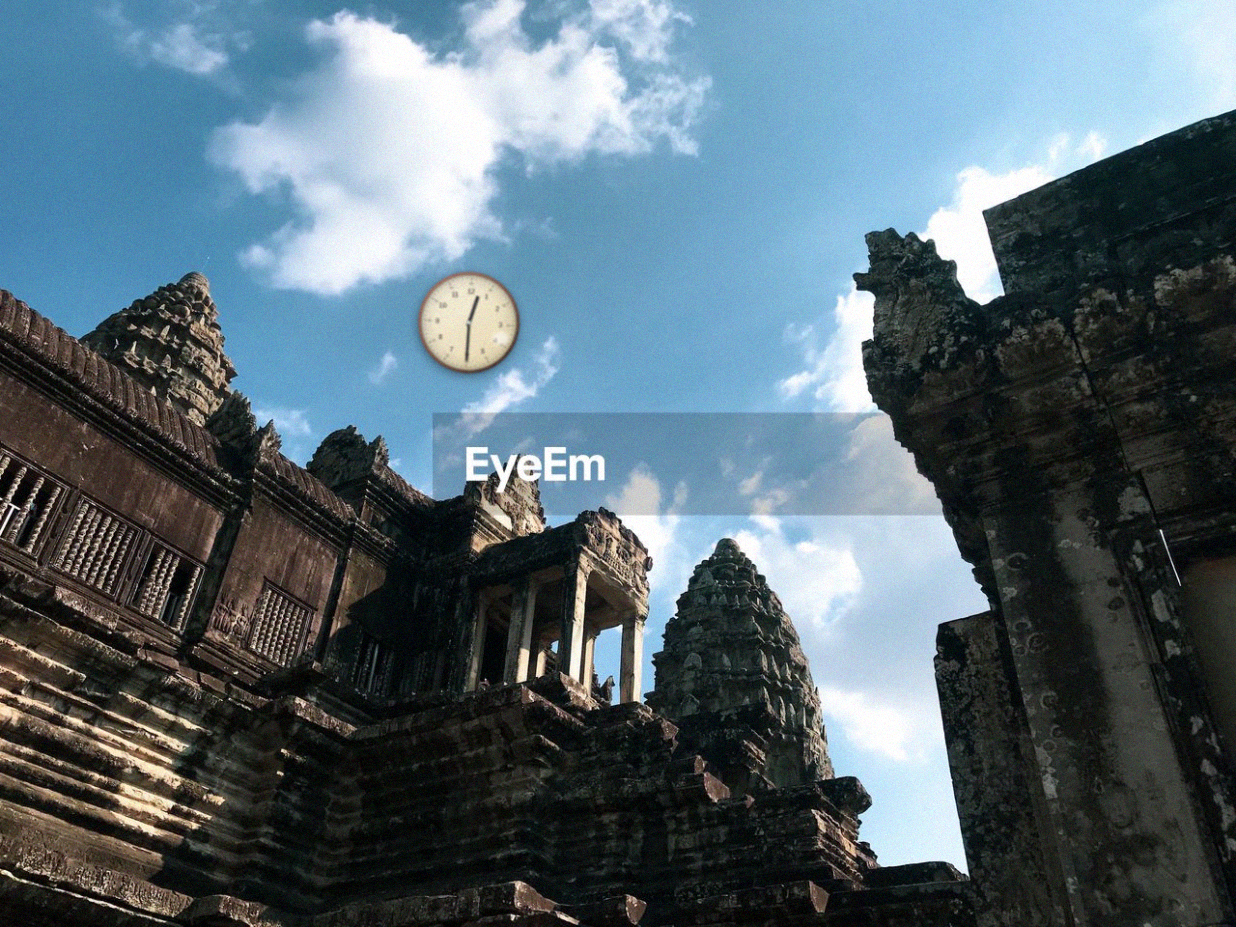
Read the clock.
12:30
